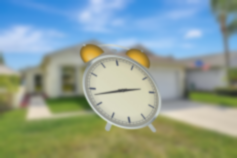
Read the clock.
2:43
